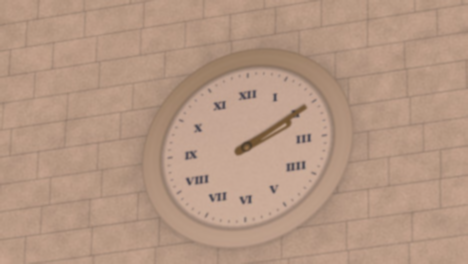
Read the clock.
2:10
